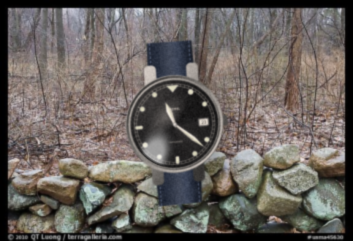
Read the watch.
11:22
